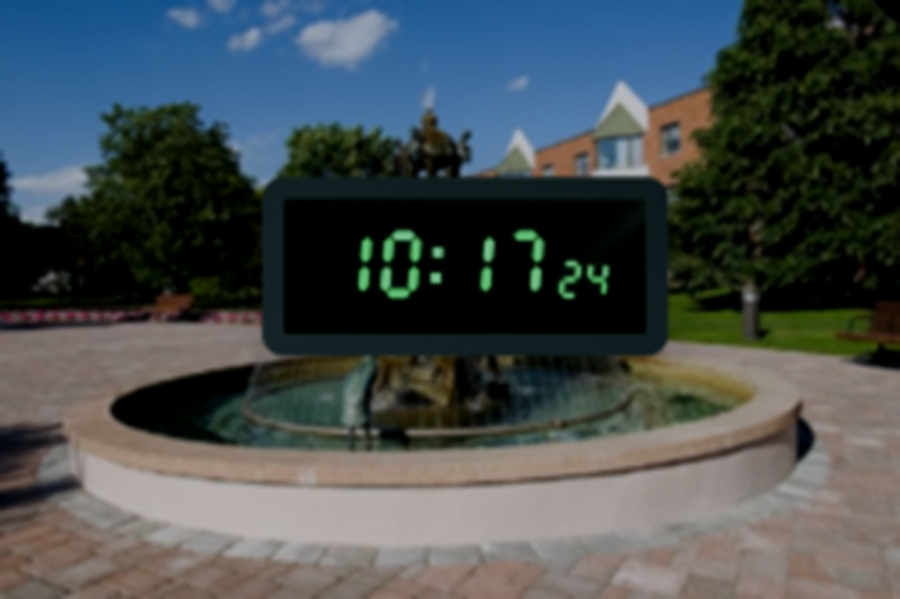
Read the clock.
10:17:24
